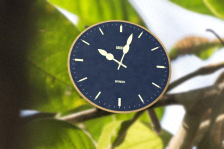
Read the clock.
10:03
